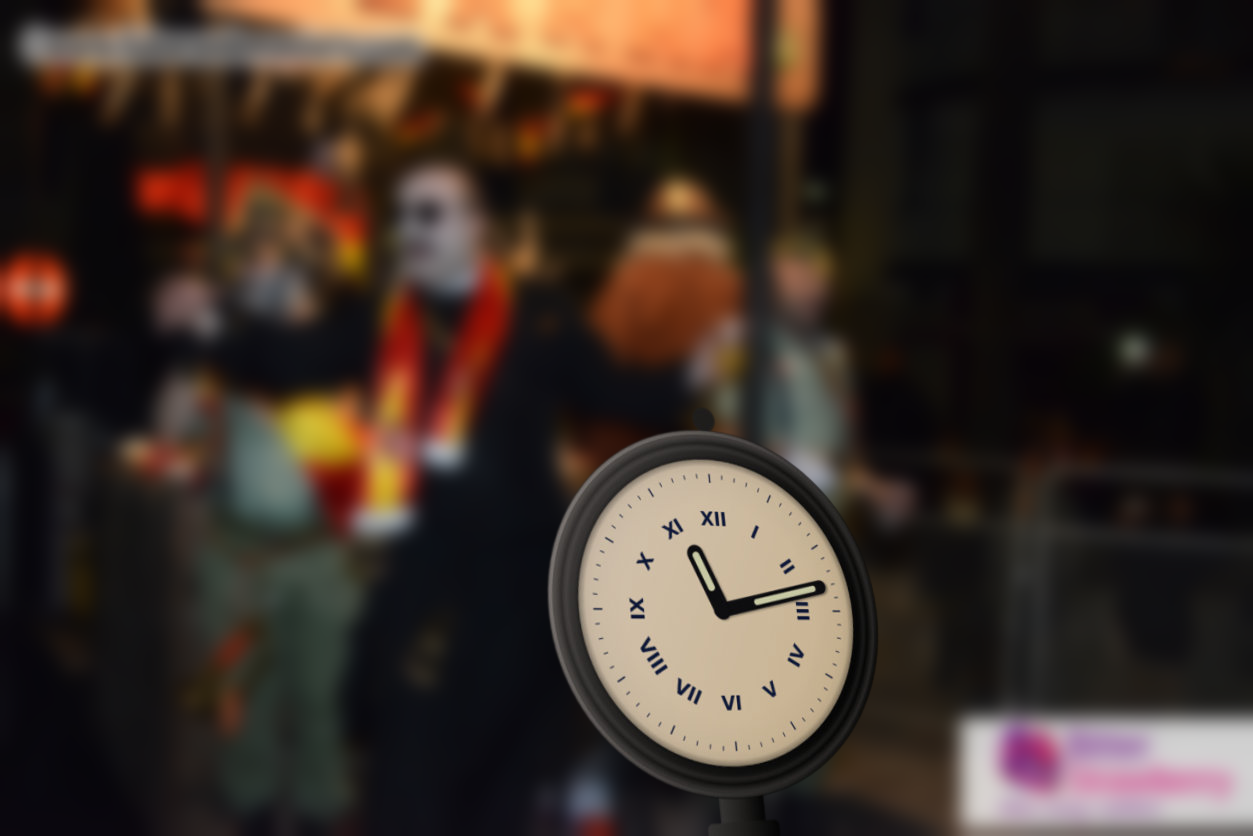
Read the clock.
11:13
